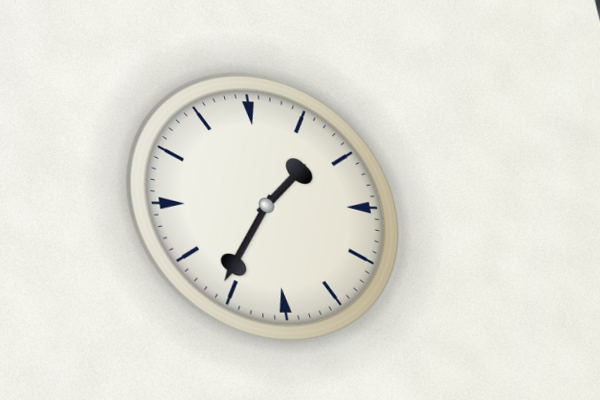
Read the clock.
1:36
